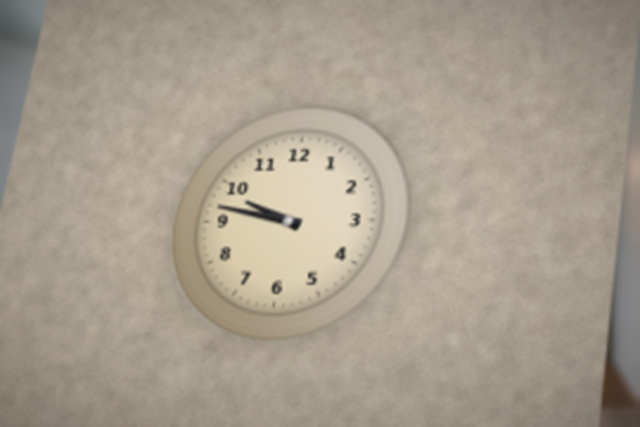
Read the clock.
9:47
